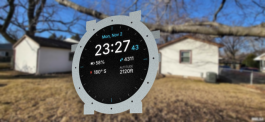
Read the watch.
23:27
